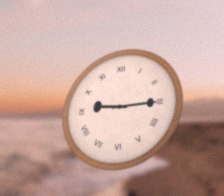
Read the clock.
9:15
